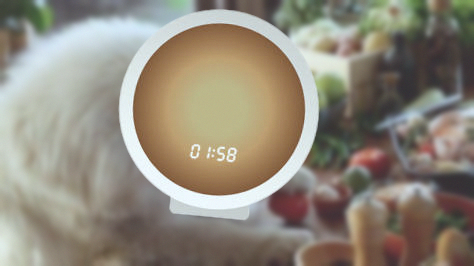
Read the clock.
1:58
